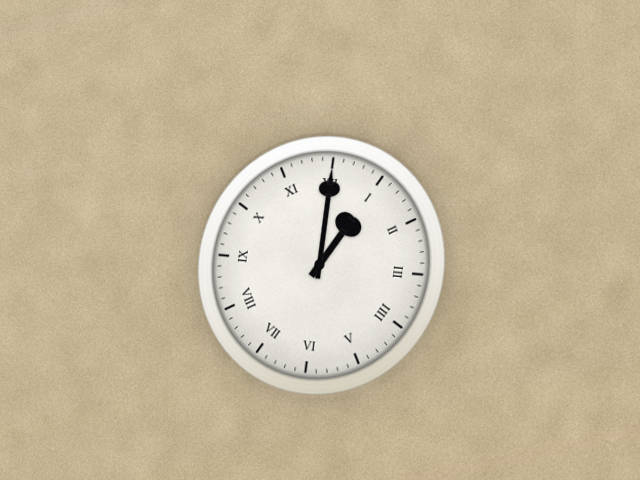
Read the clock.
1:00
